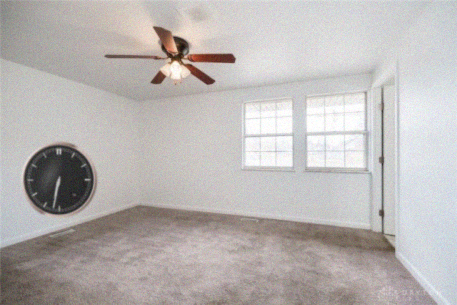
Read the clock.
6:32
